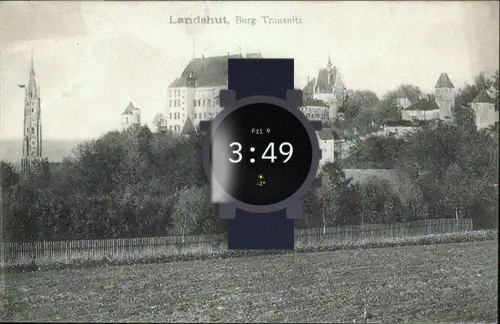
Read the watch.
3:49
